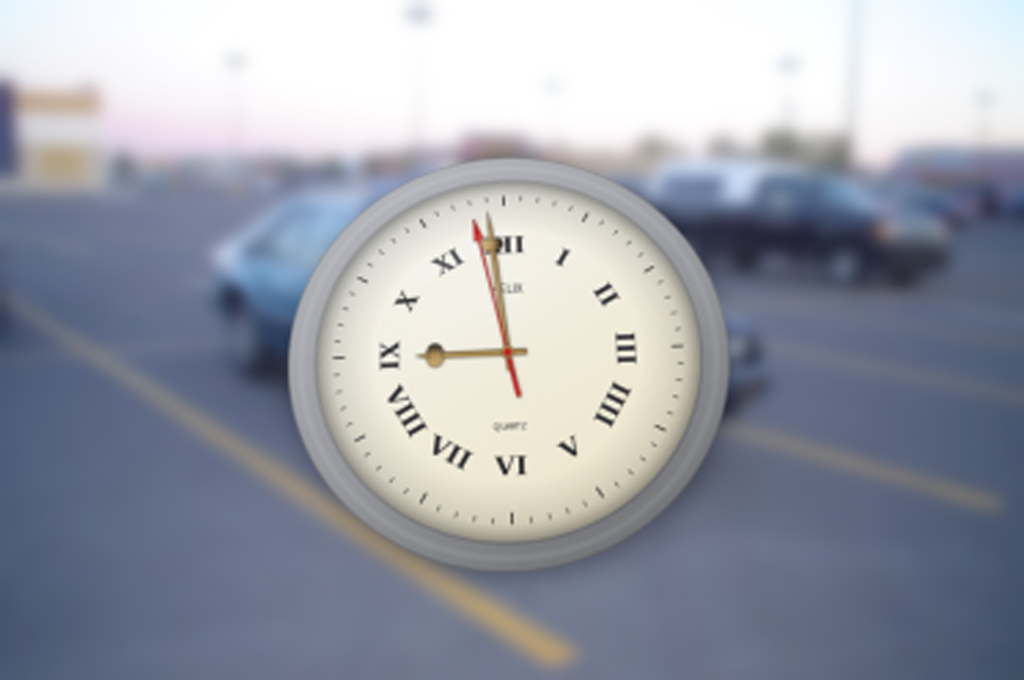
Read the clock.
8:58:58
